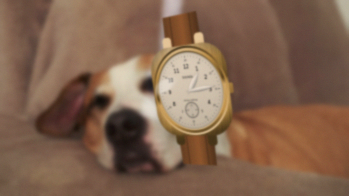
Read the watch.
1:14
